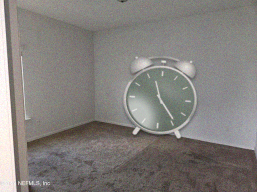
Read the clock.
11:24
